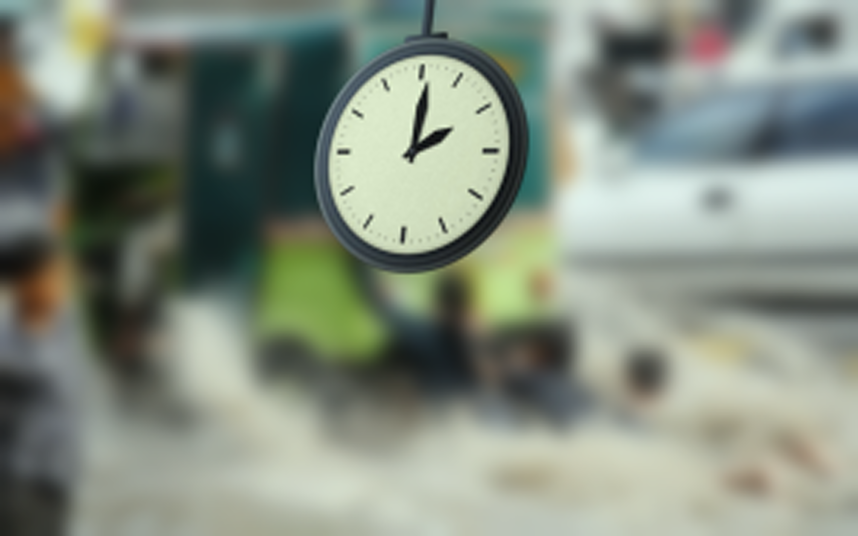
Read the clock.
2:01
